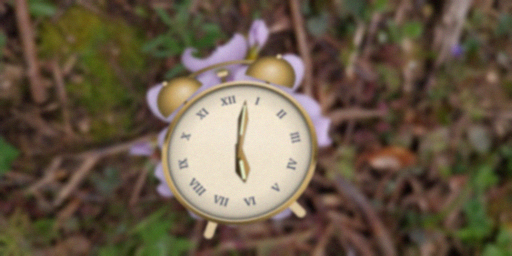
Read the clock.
6:03
